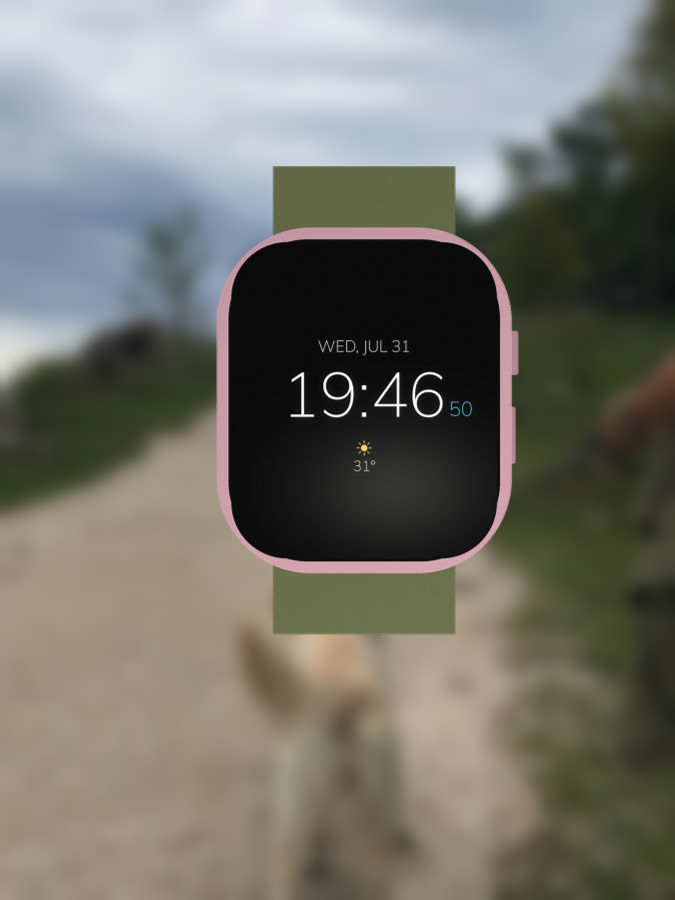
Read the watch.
19:46:50
